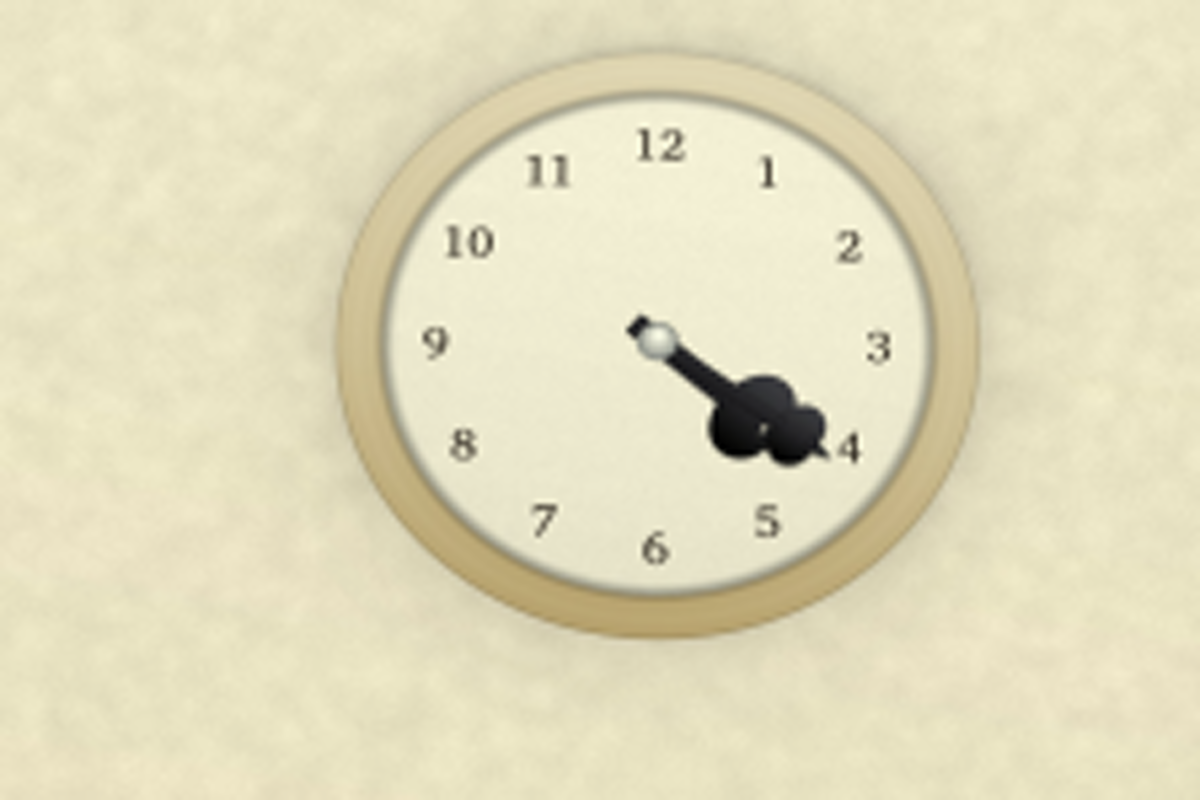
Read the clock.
4:21
